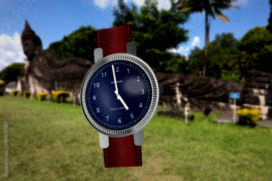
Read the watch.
4:59
